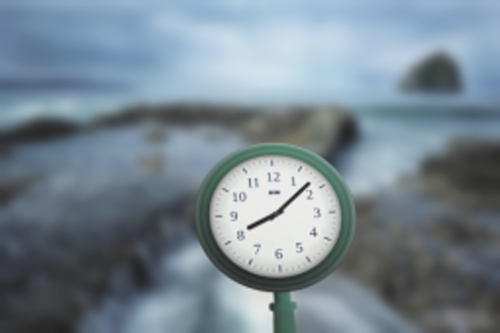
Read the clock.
8:08
